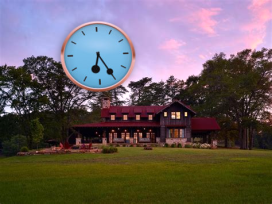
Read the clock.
6:25
